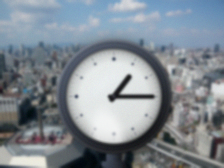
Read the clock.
1:15
